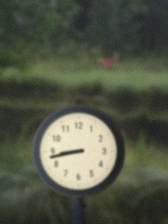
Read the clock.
8:43
